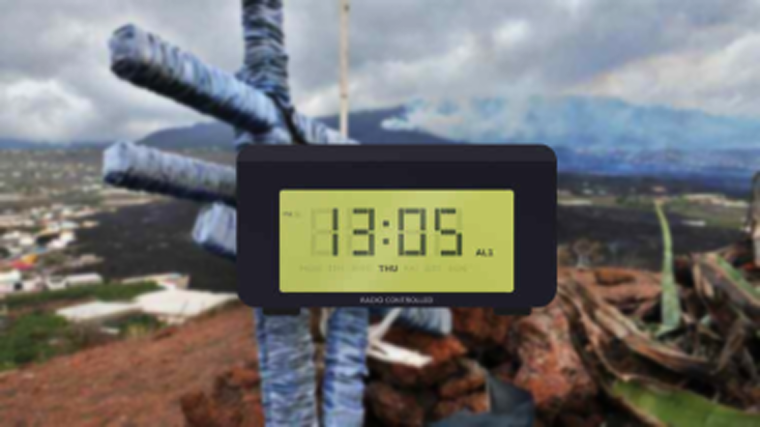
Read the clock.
13:05
